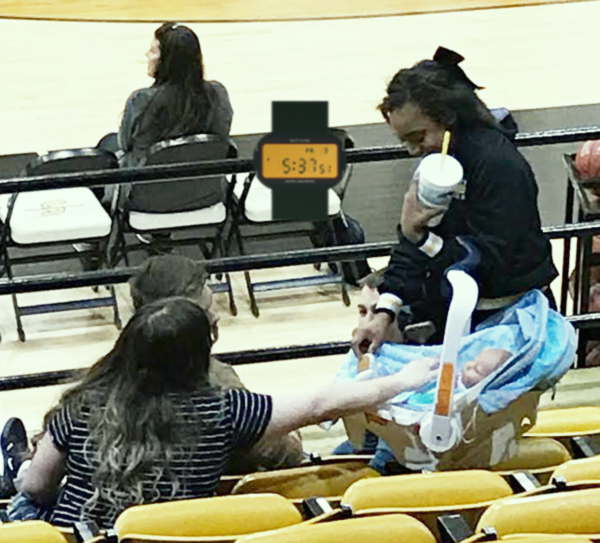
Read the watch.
5:37
